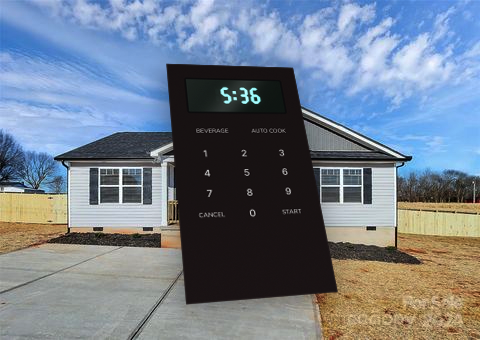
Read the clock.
5:36
